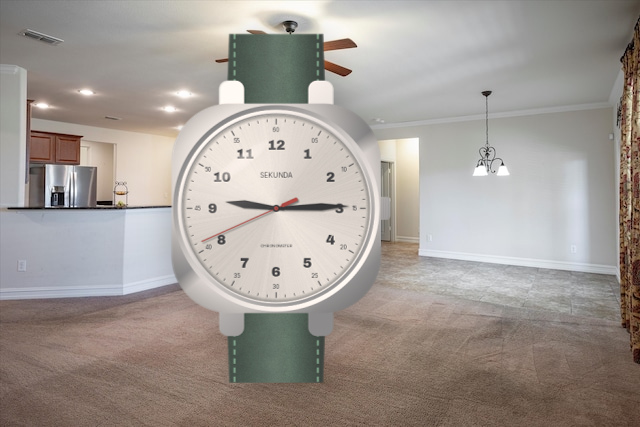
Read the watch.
9:14:41
